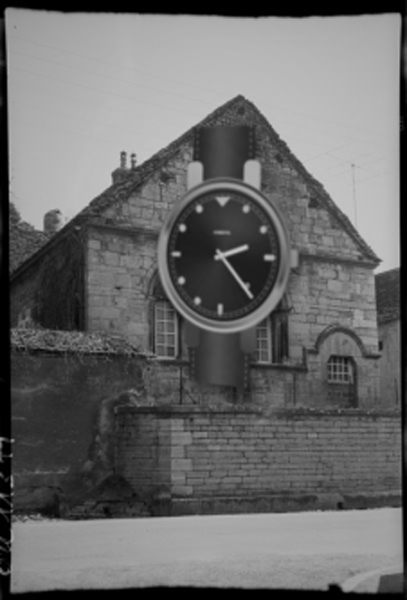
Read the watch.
2:23
